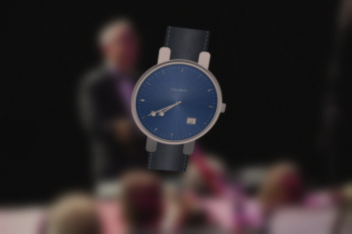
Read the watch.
7:40
